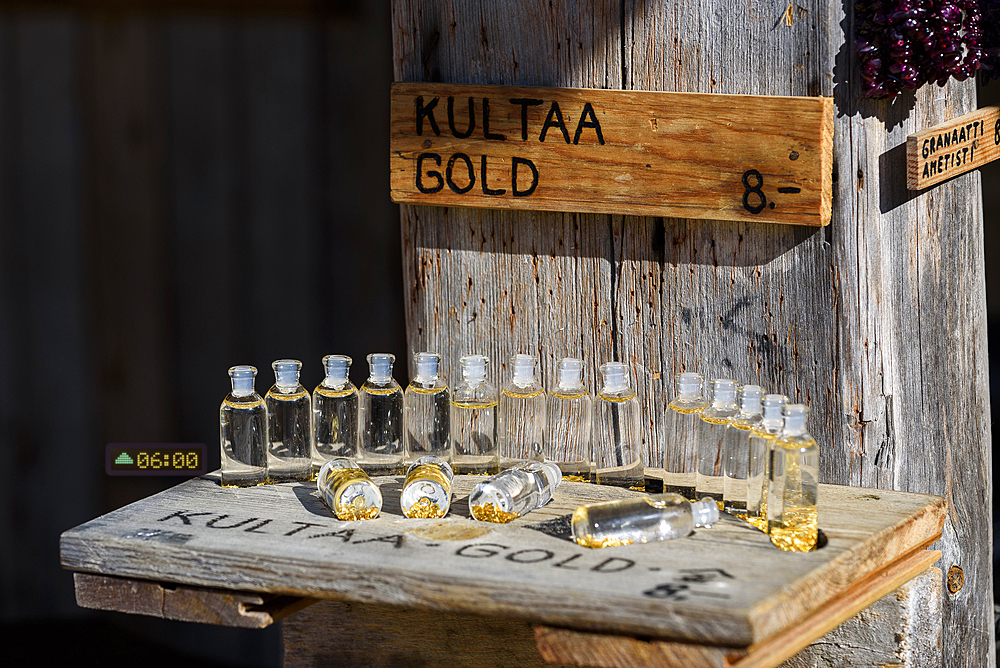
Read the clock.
6:00
